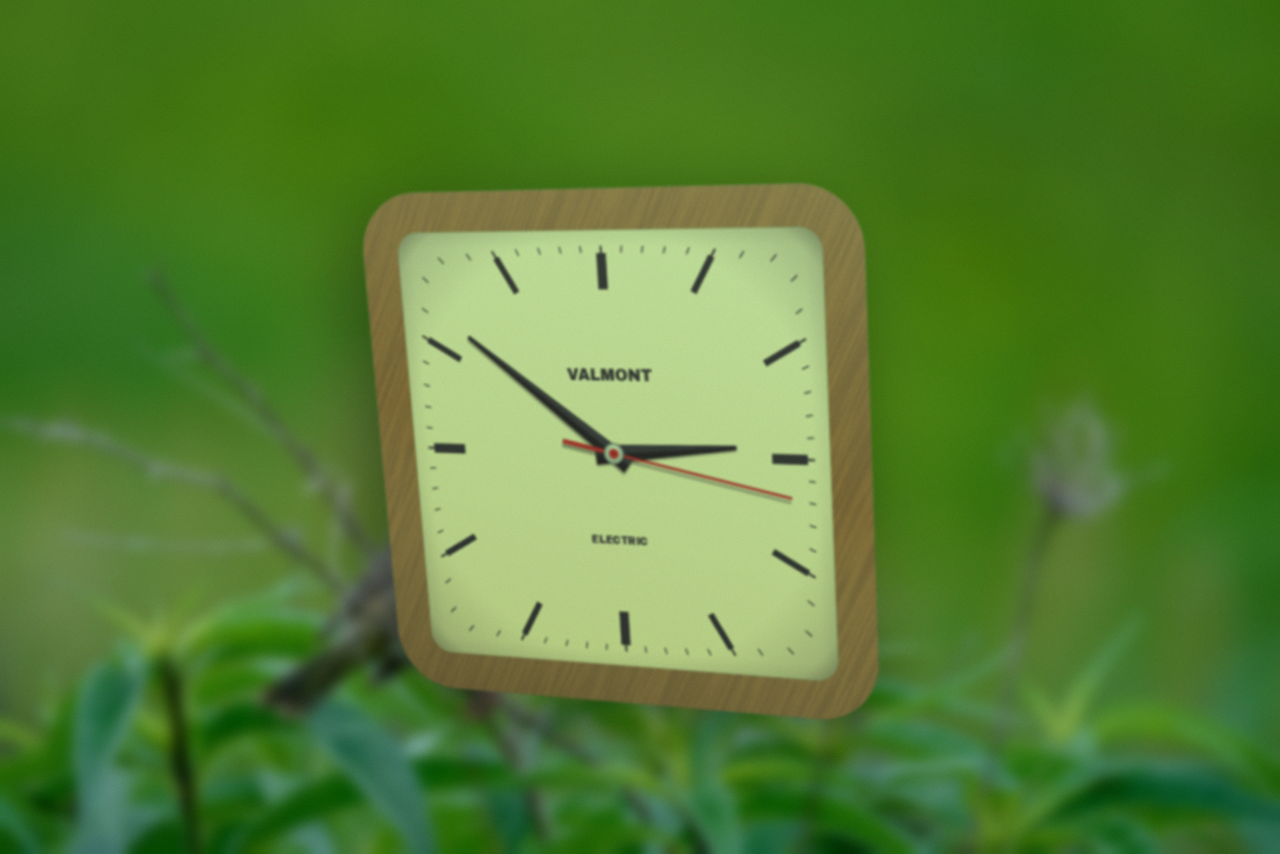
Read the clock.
2:51:17
